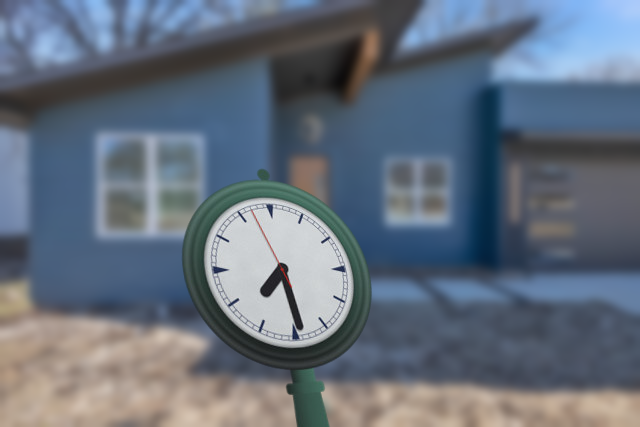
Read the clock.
7:28:57
